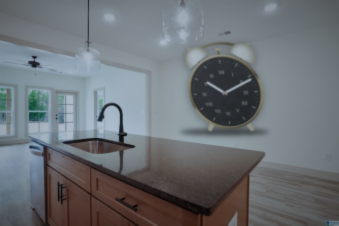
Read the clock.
10:11
